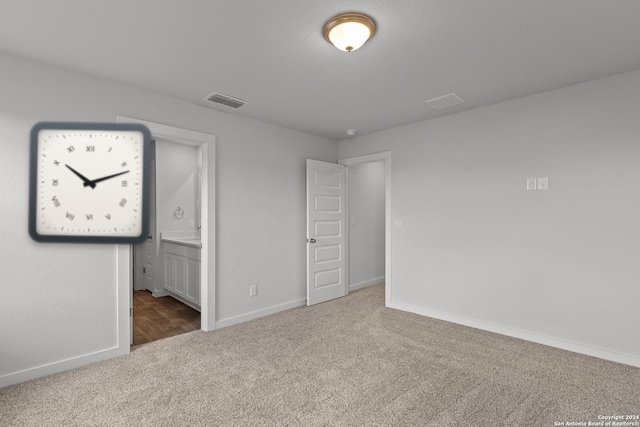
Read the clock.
10:12
